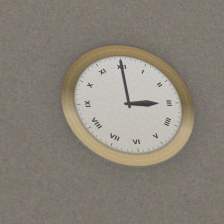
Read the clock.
3:00
